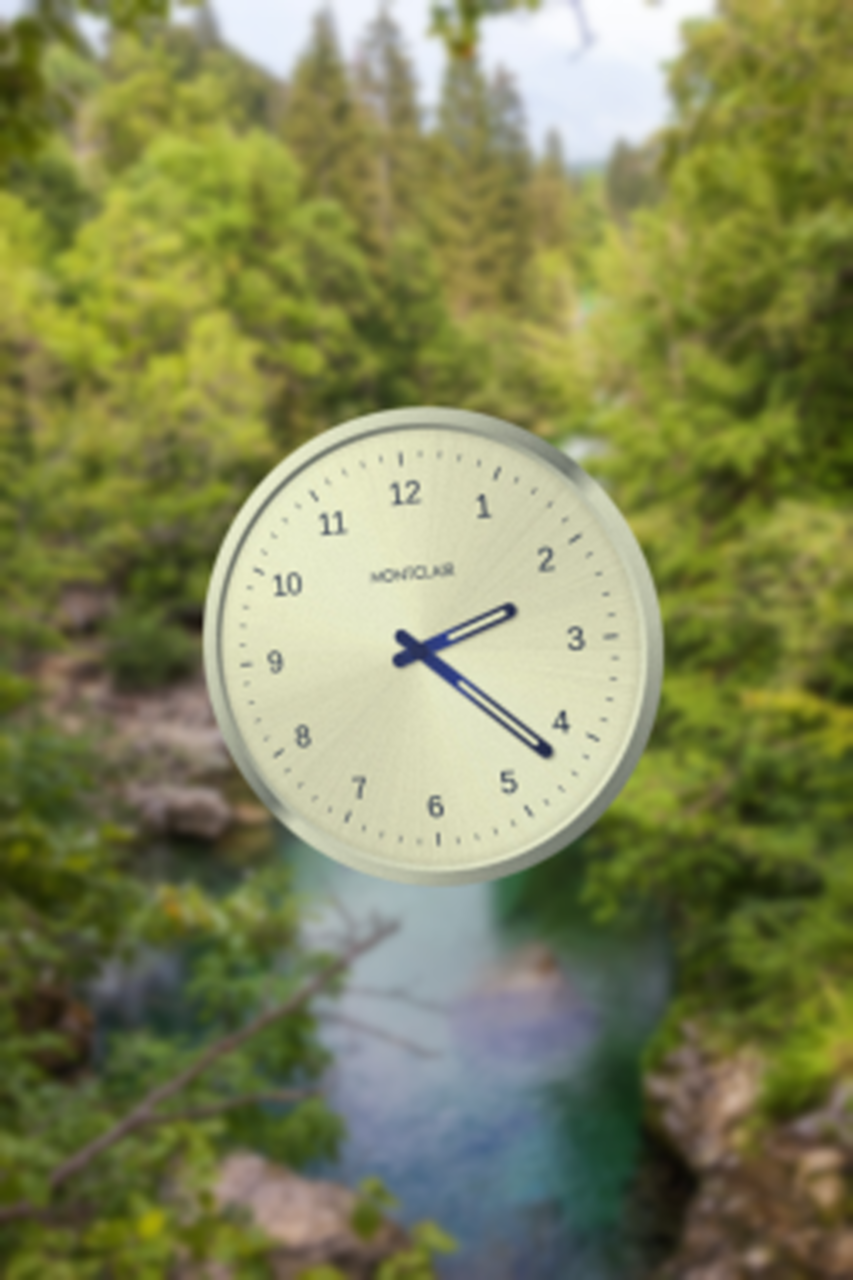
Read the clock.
2:22
